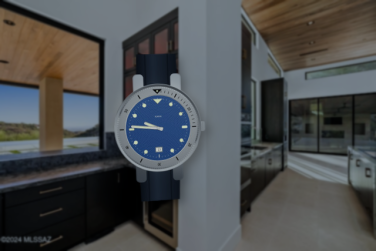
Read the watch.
9:46
